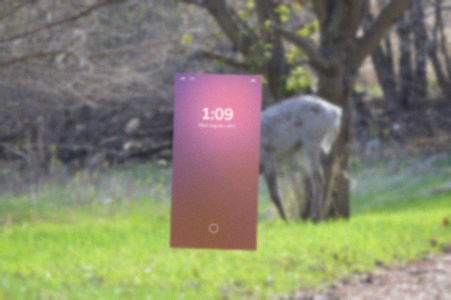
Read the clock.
1:09
